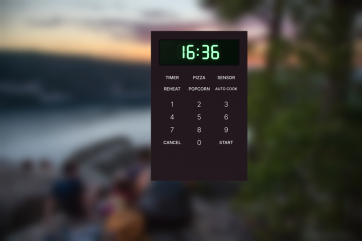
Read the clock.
16:36
